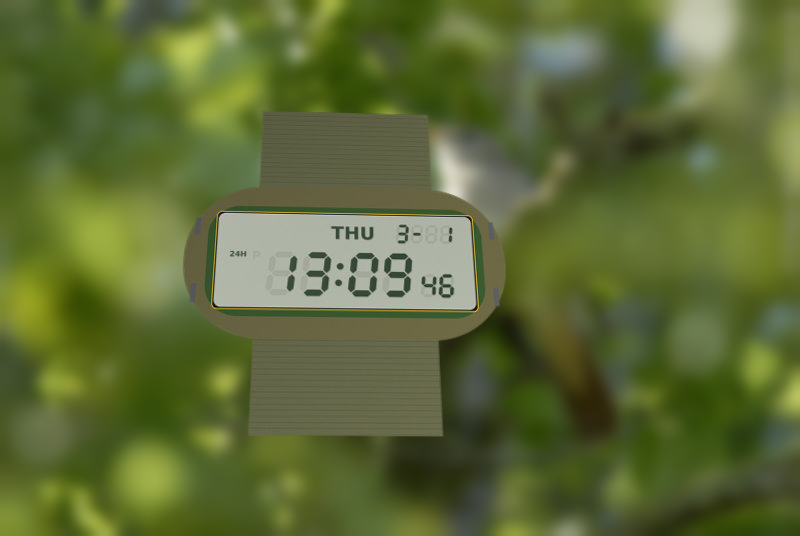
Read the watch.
13:09:46
